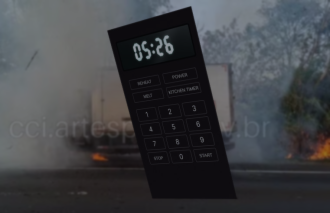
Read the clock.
5:26
